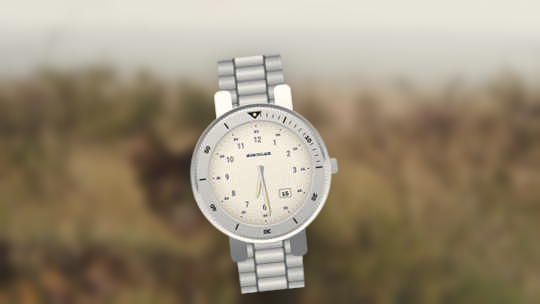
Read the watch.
6:29
